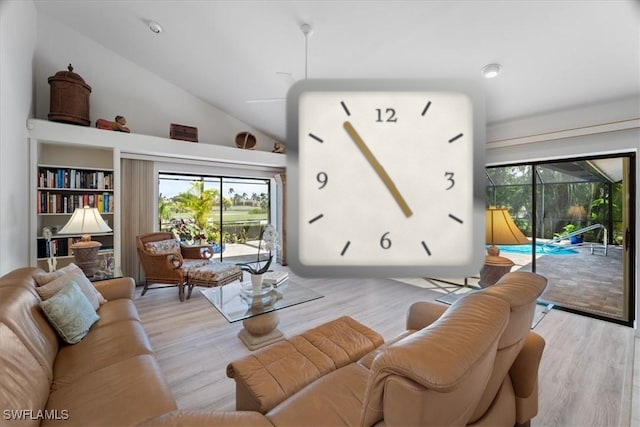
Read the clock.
4:54
